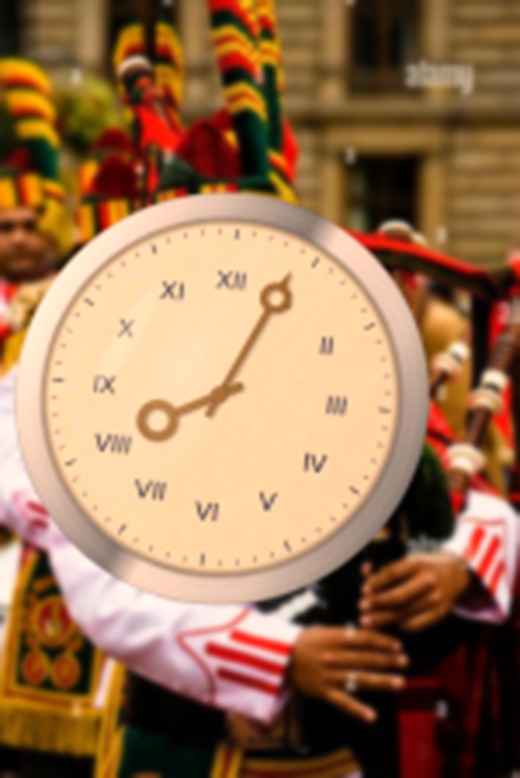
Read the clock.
8:04
